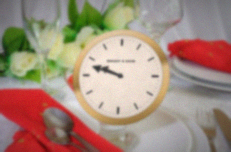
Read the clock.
9:48
